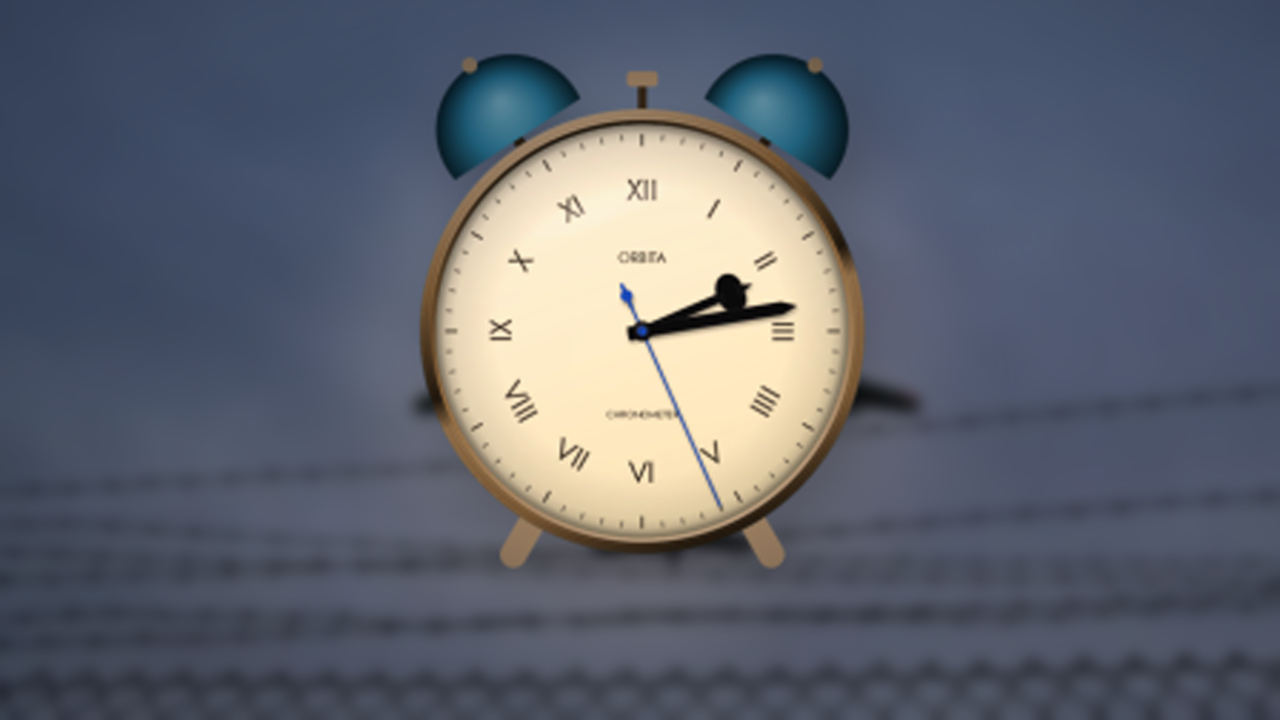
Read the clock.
2:13:26
